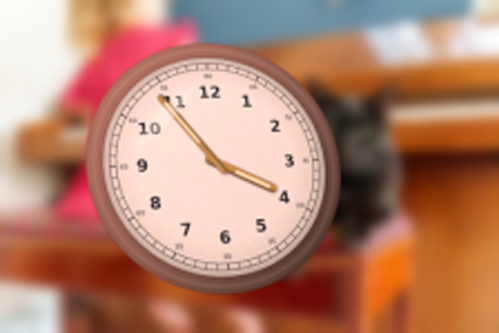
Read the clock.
3:54
